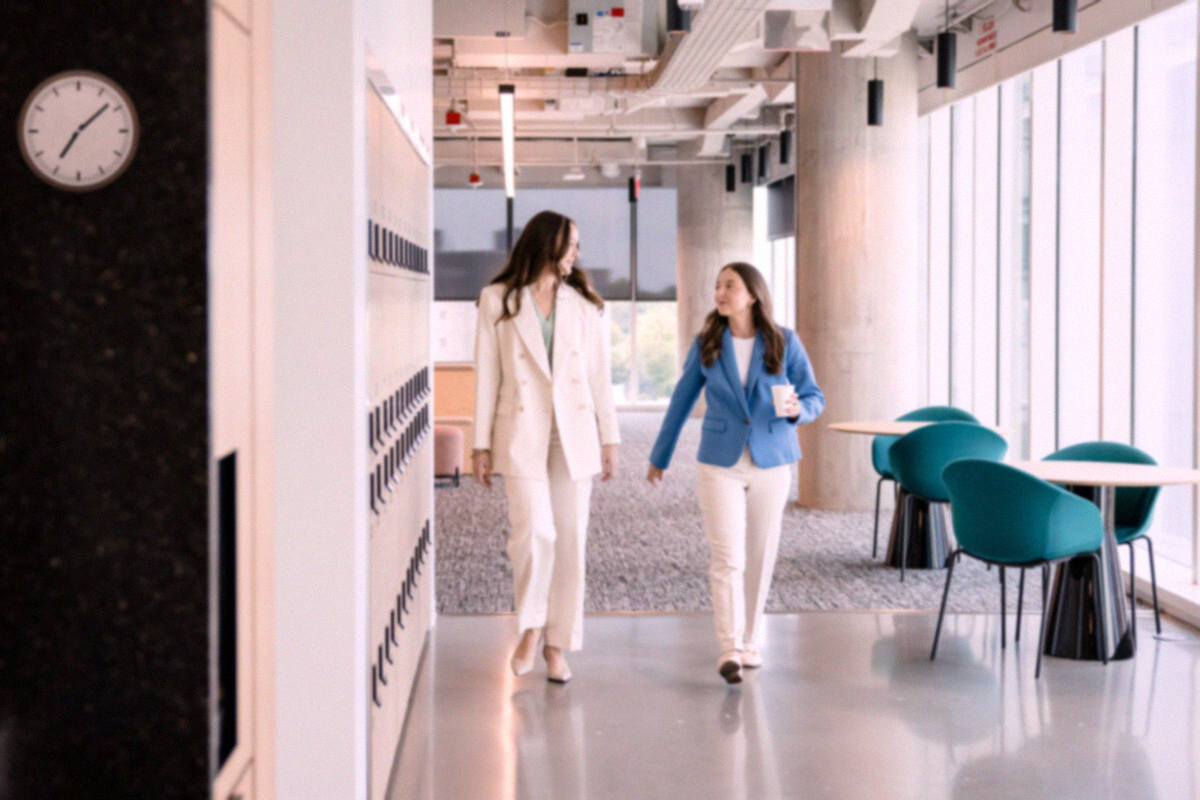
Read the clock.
7:08
